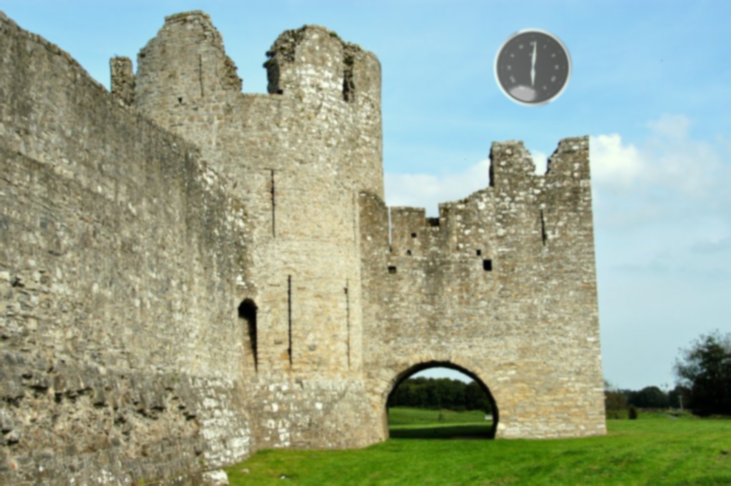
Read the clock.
6:01
